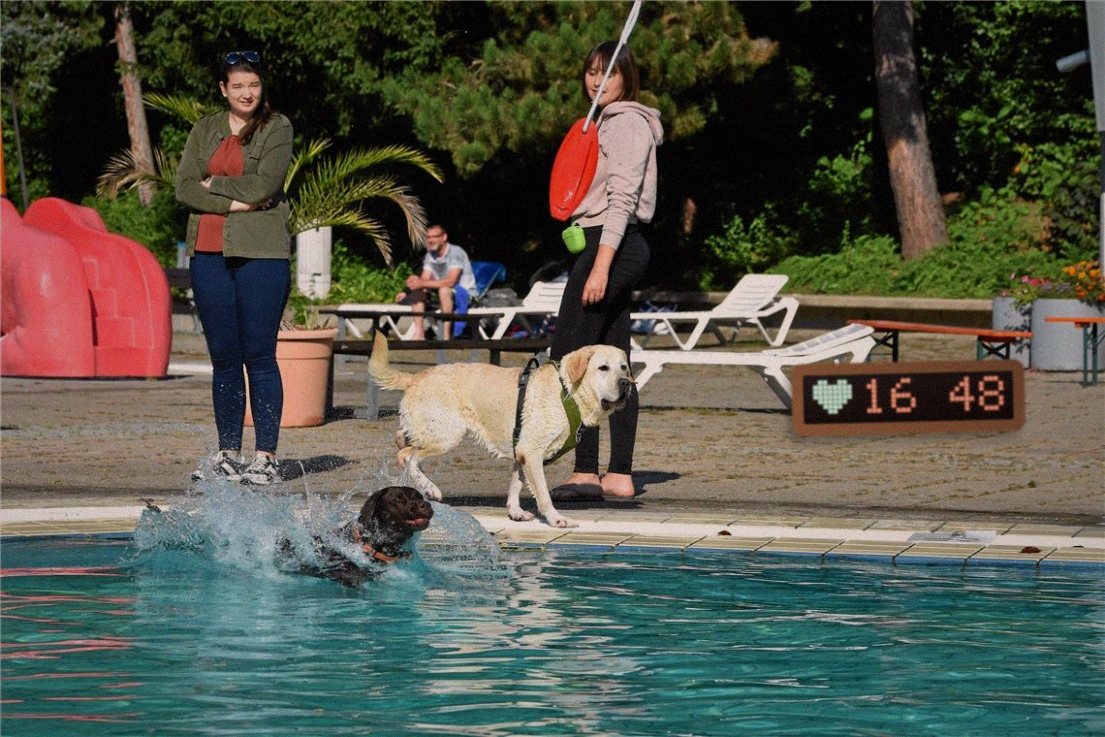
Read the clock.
16:48
